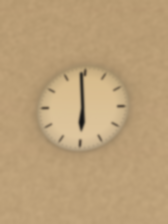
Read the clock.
5:59
